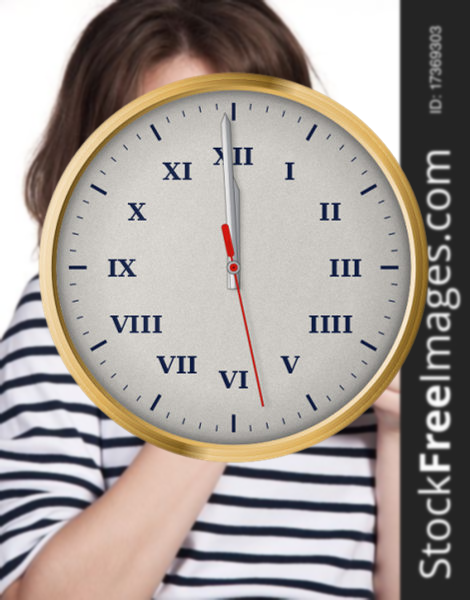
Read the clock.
11:59:28
